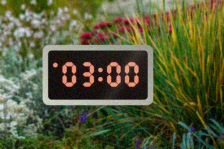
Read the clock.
3:00
